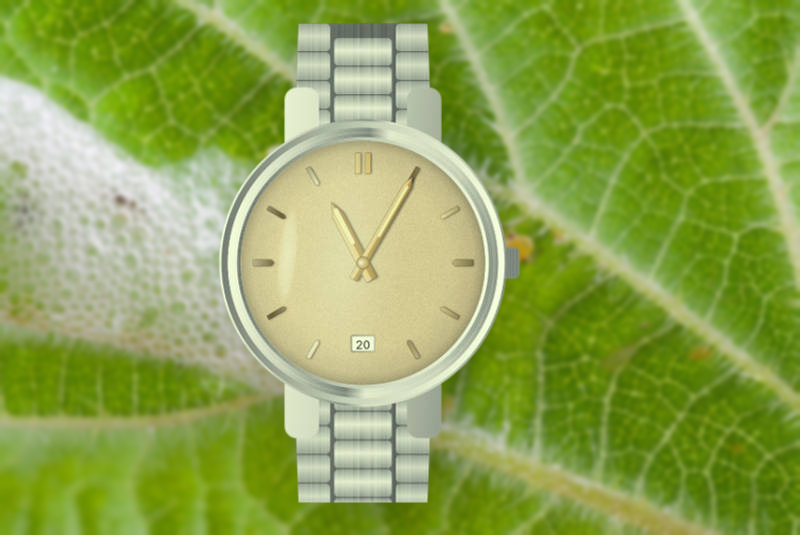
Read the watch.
11:05
